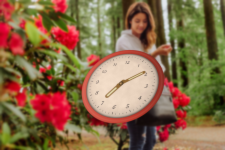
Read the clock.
7:09
